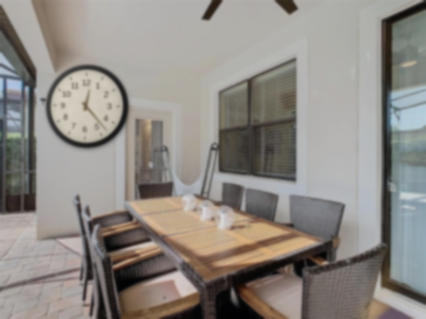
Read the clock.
12:23
